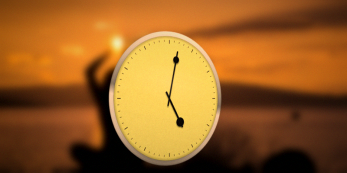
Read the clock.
5:02
